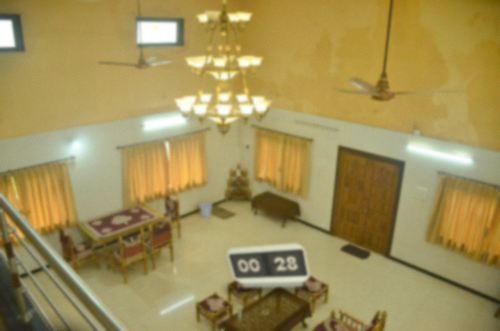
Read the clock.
0:28
